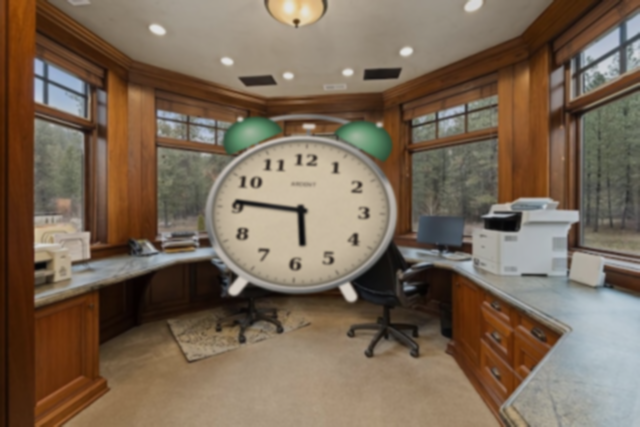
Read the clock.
5:46
